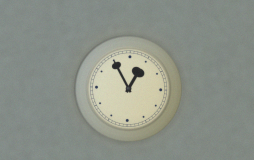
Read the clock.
12:55
